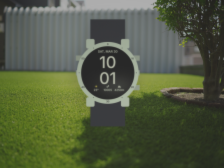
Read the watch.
10:01
